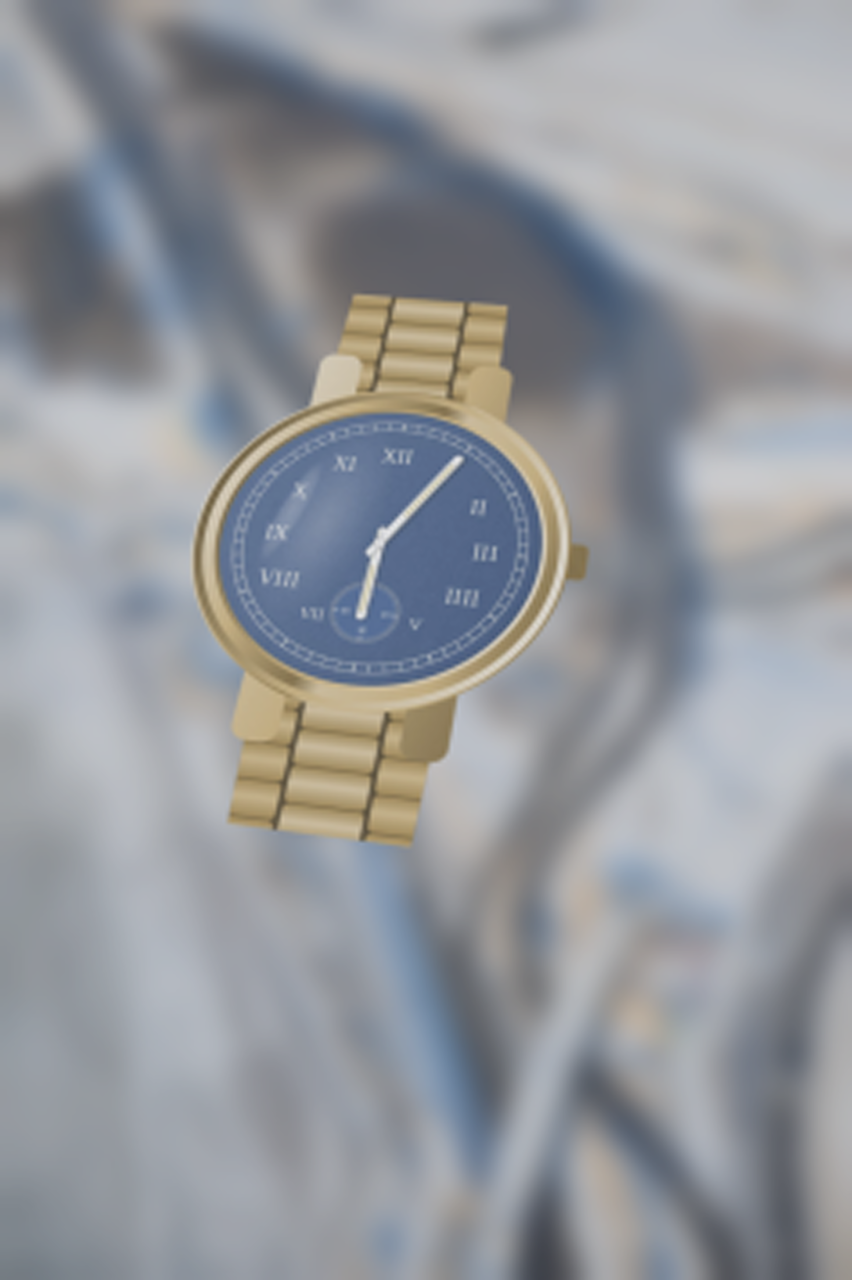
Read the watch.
6:05
